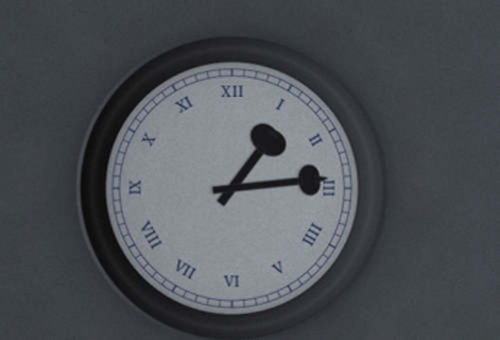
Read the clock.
1:14
